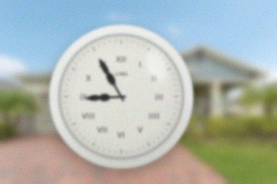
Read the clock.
8:55
